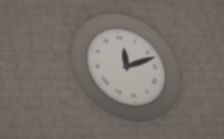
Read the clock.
12:12
